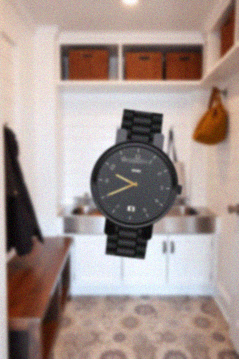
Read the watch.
9:40
